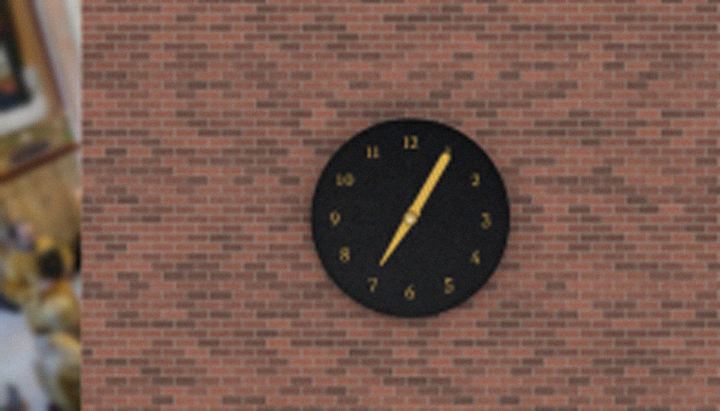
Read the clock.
7:05
